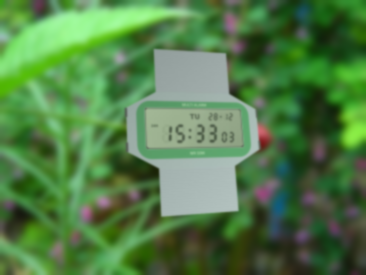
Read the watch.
15:33
